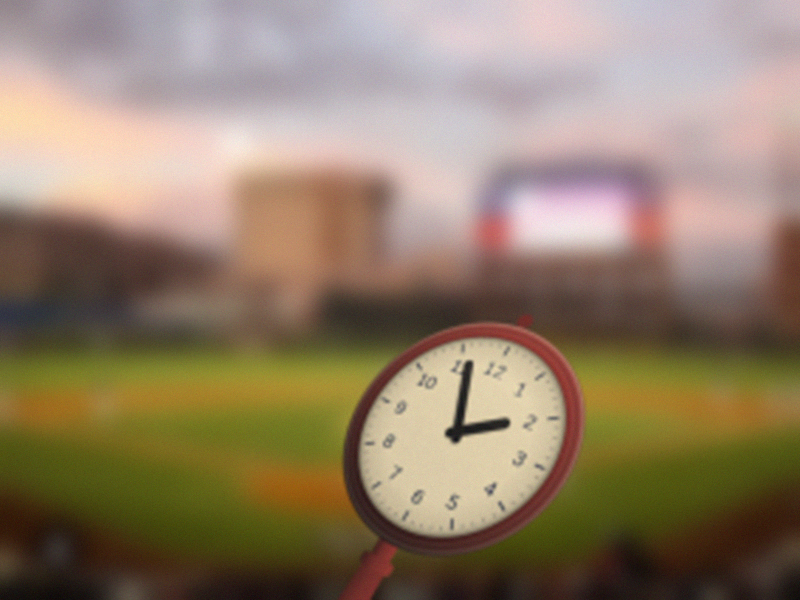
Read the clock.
1:56
